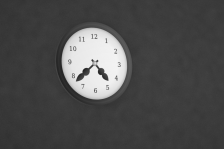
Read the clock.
4:38
